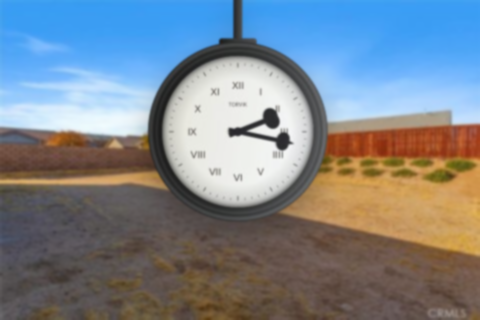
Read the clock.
2:17
